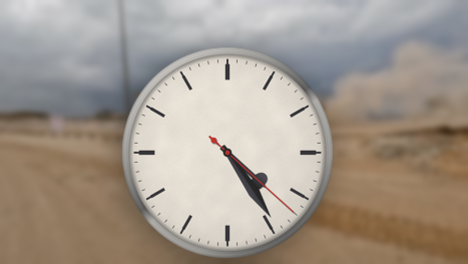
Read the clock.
4:24:22
